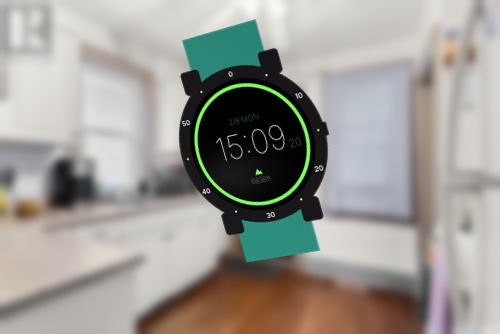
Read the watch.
15:09:20
